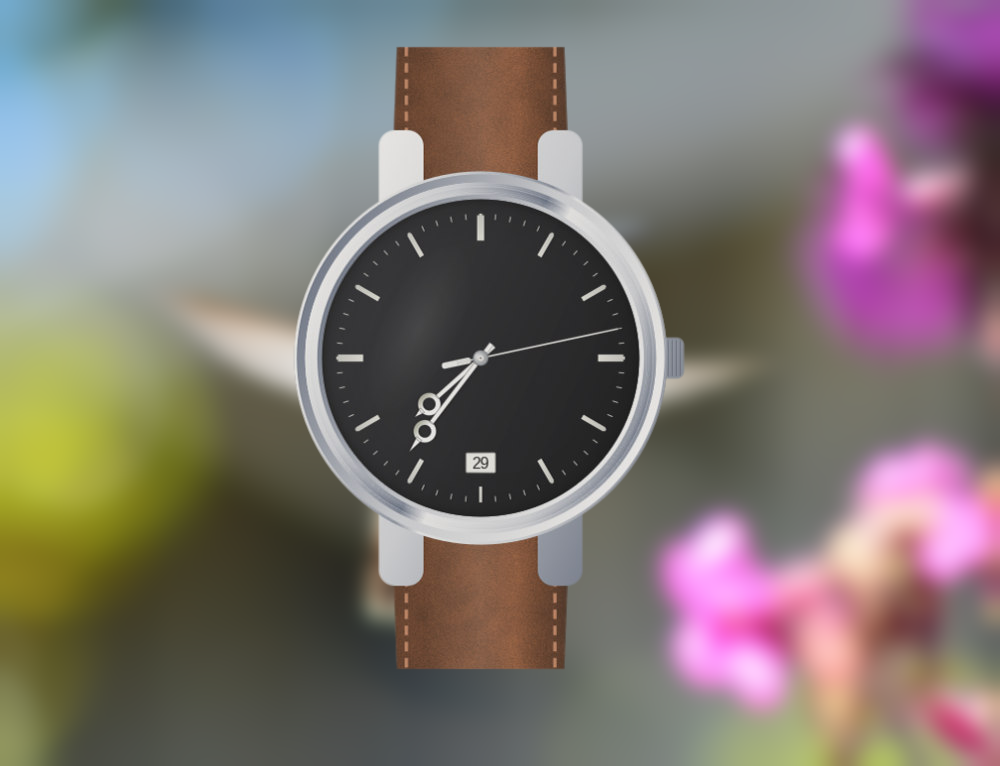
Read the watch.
7:36:13
